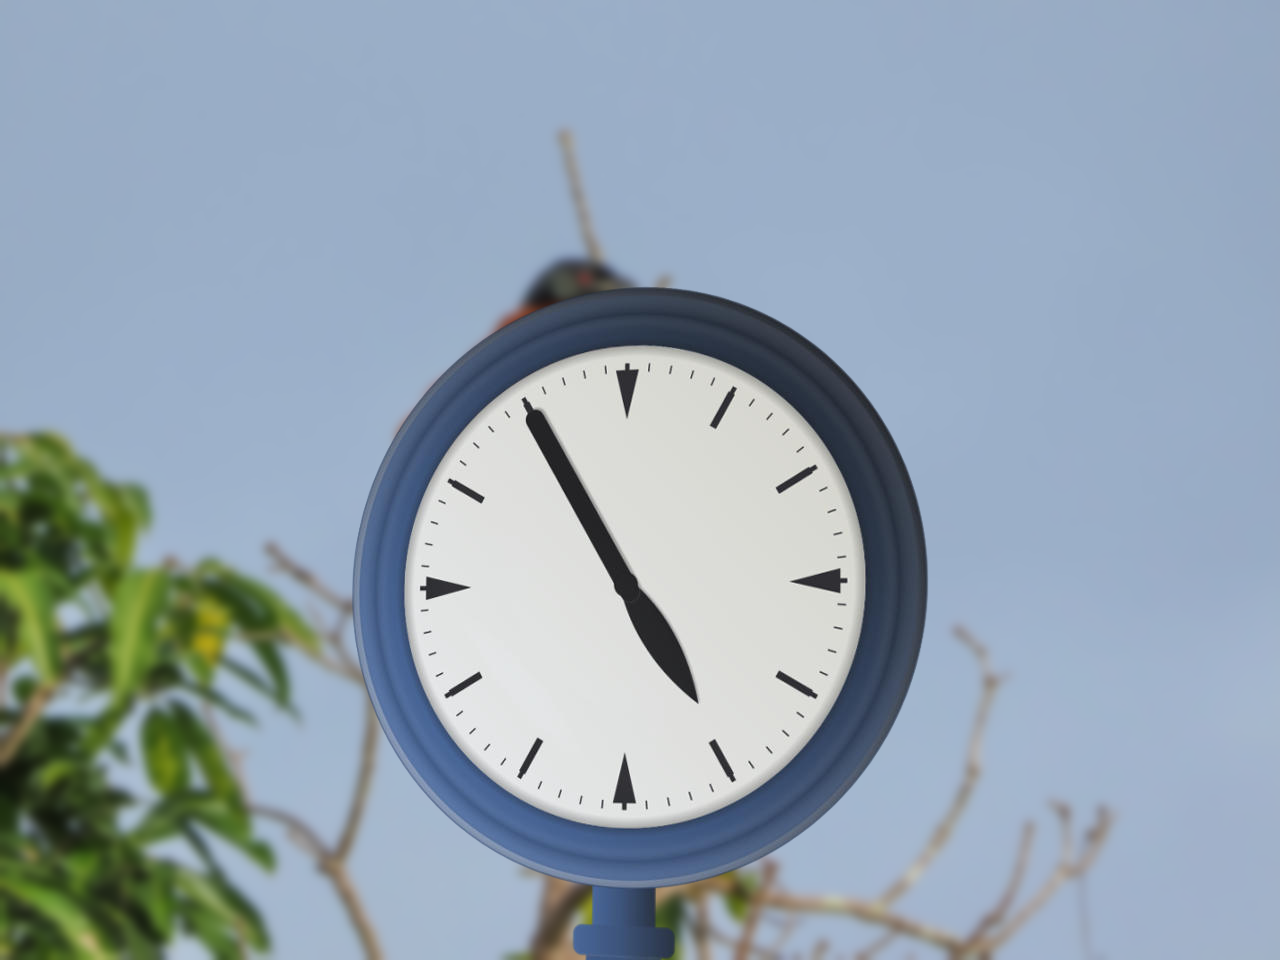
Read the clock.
4:55
